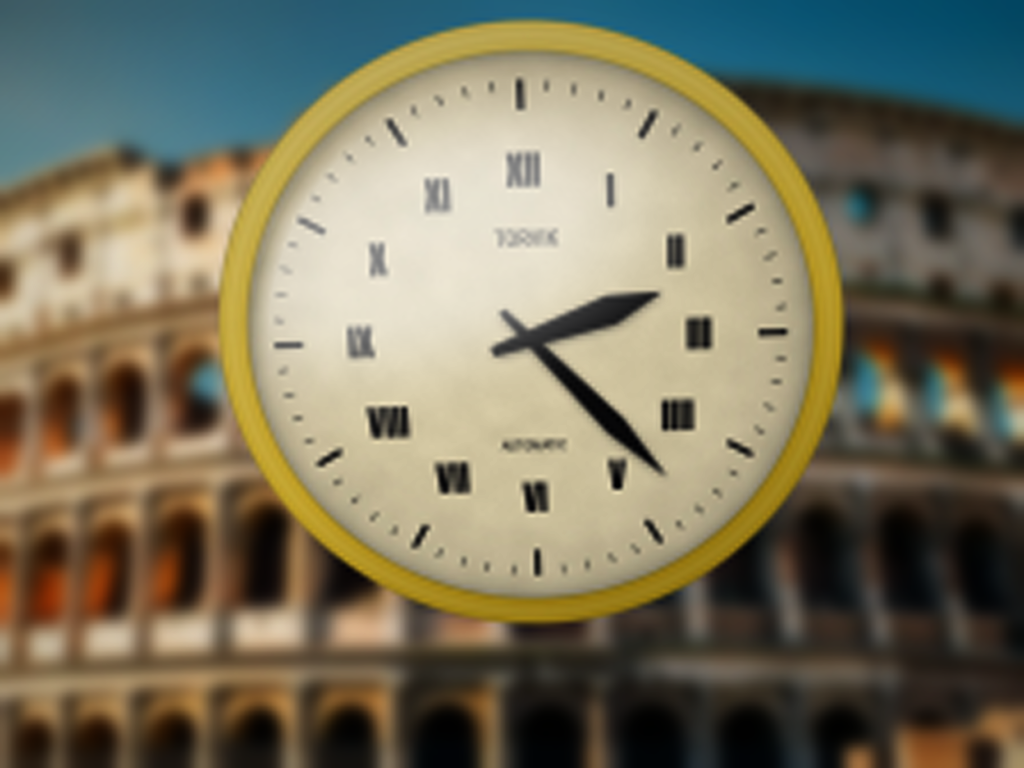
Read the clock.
2:23
